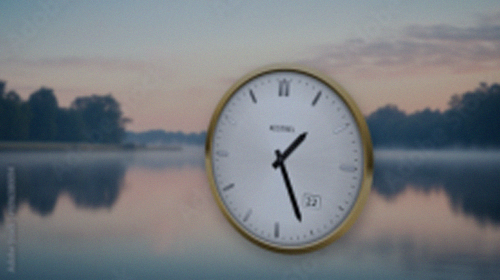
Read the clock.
1:26
